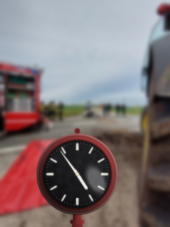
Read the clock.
4:54
